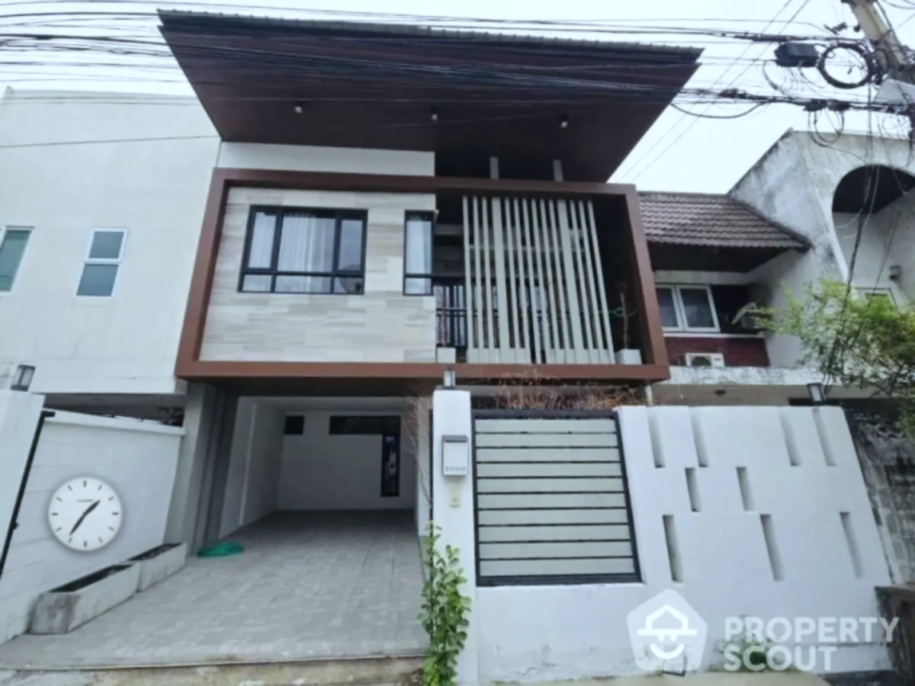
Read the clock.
1:36
